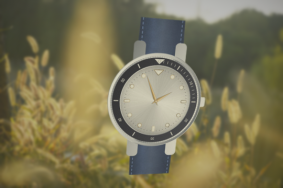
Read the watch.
1:56
